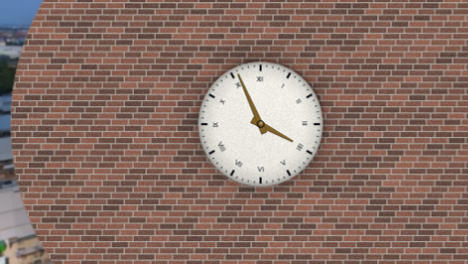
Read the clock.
3:56
